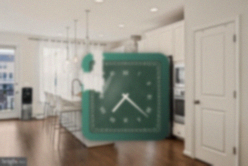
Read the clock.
7:22
